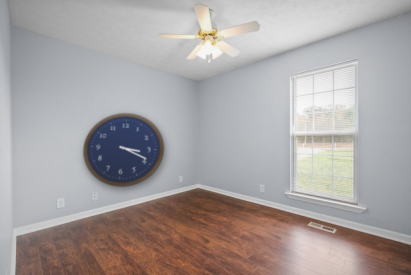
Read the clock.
3:19
